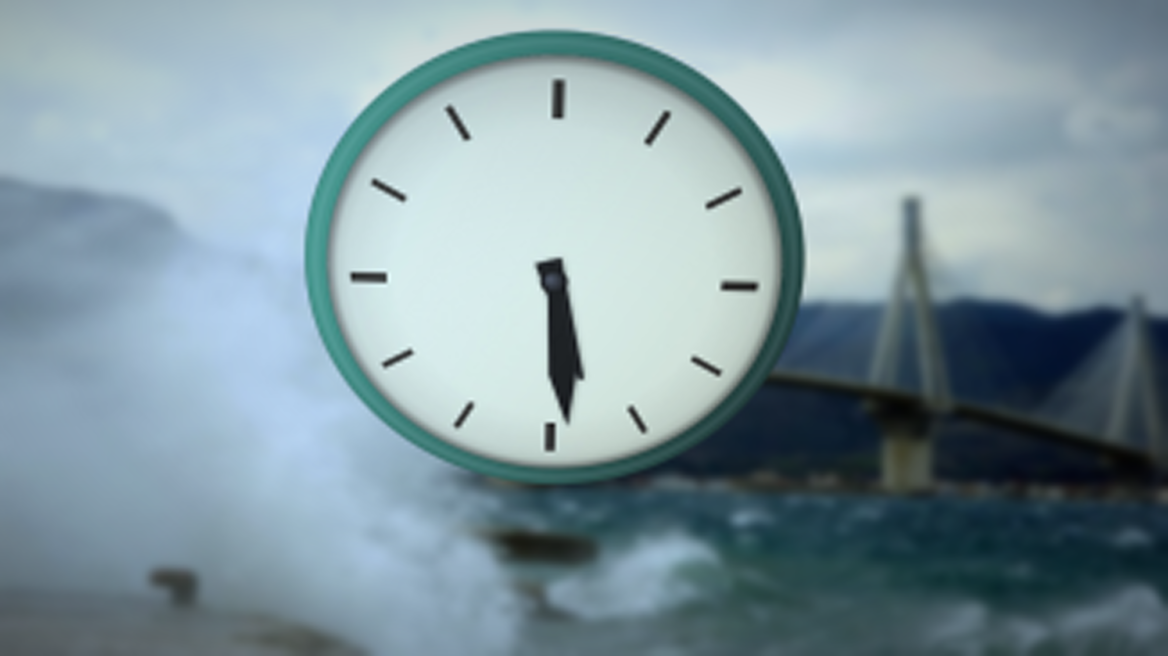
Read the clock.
5:29
